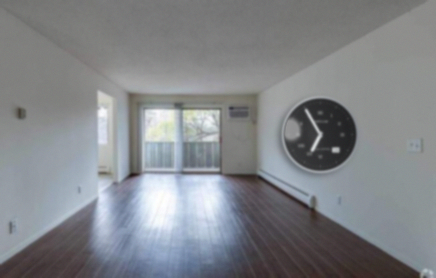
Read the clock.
6:55
